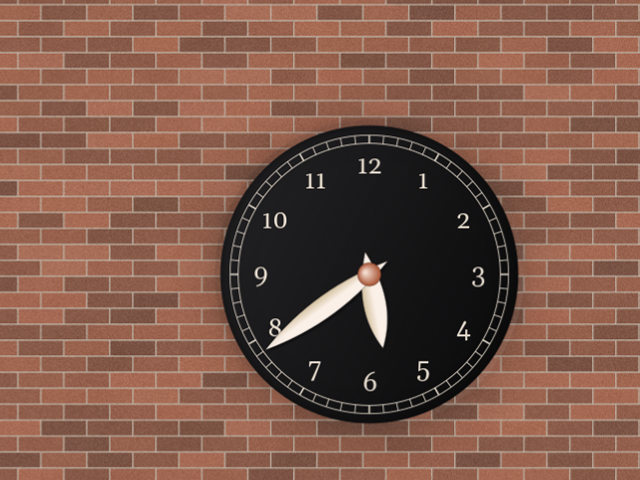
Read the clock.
5:39
